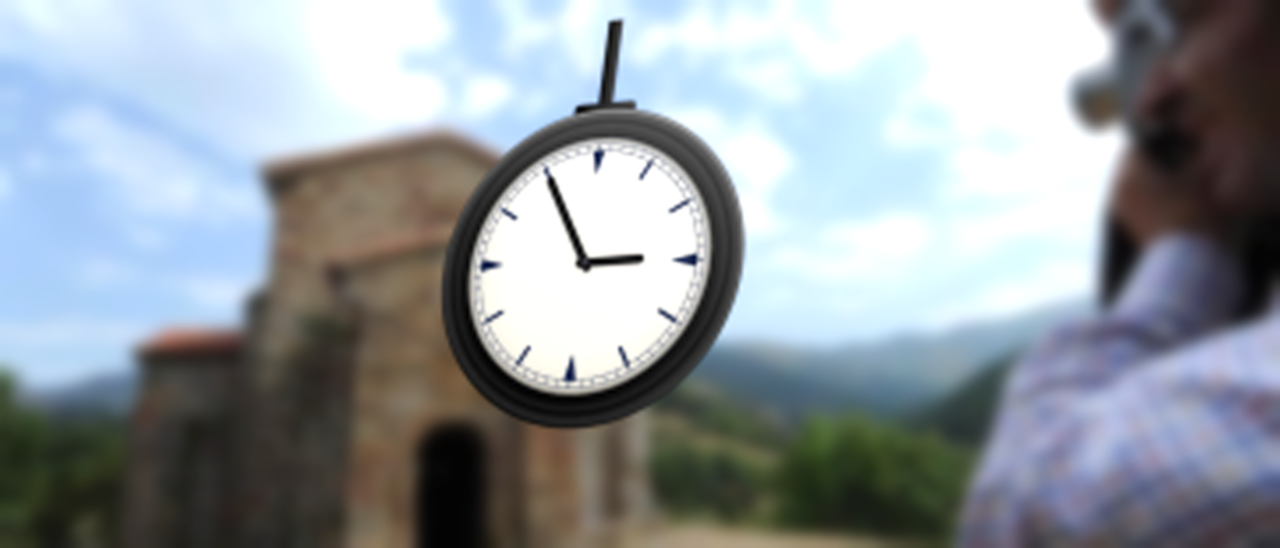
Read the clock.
2:55
